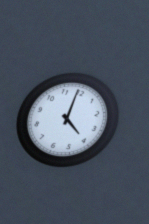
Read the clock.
3:59
